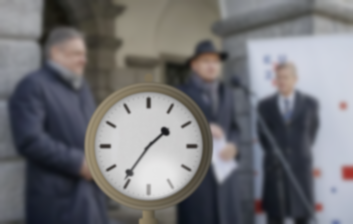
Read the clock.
1:36
